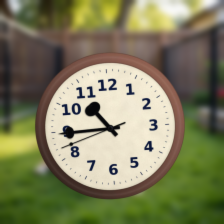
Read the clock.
10:44:42
